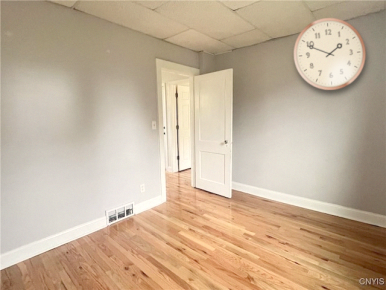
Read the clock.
1:49
